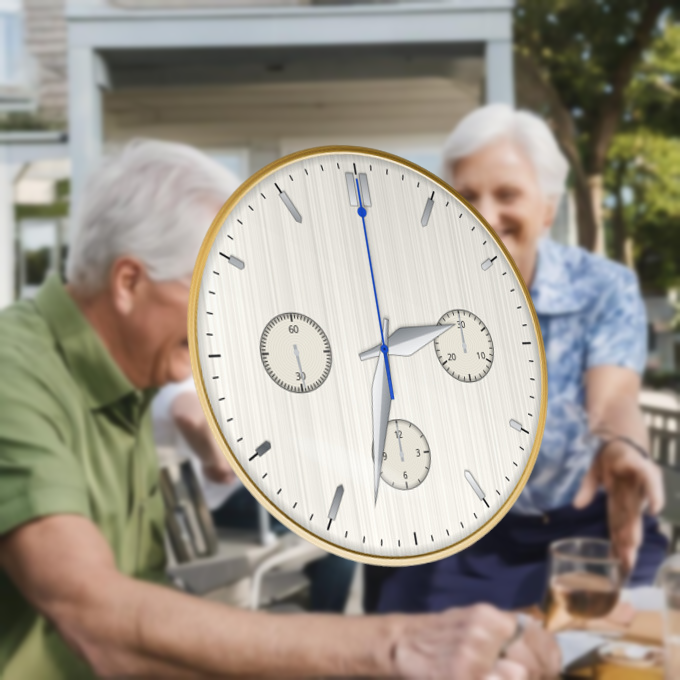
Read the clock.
2:32:29
